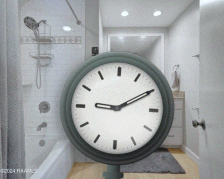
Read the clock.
9:10
